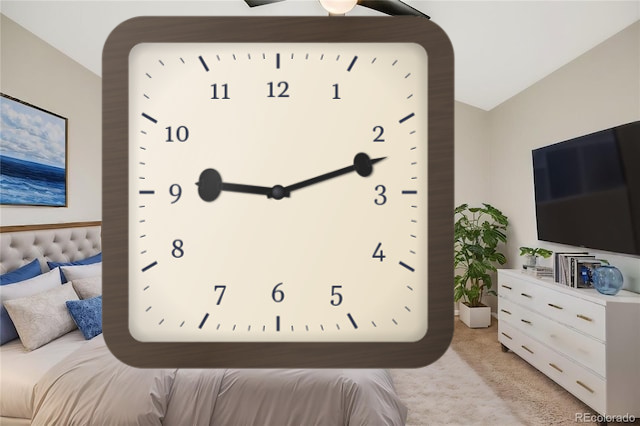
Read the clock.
9:12
